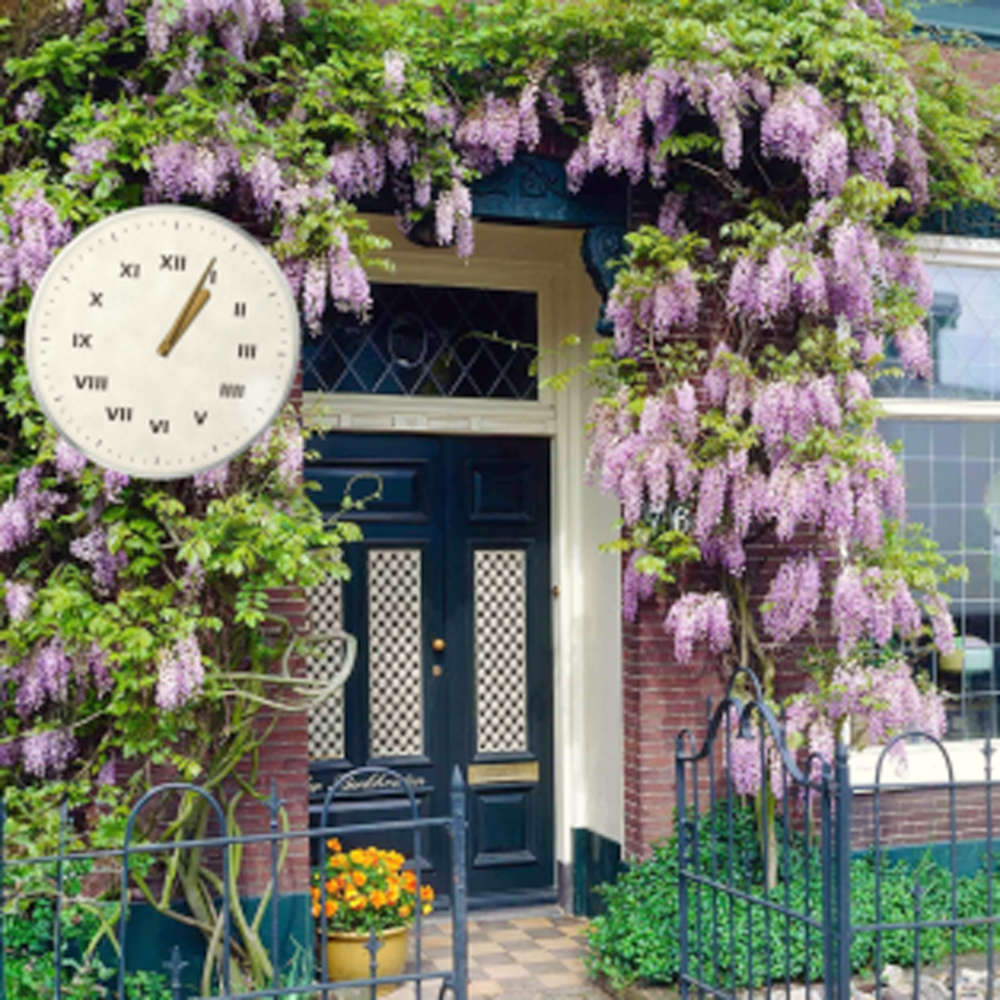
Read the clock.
1:04
